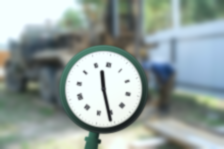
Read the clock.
11:26
